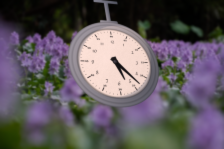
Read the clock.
5:23
